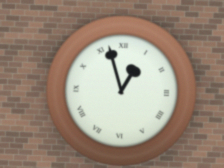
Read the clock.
12:57
